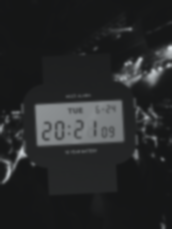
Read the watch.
20:21
